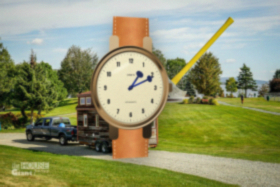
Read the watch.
1:11
